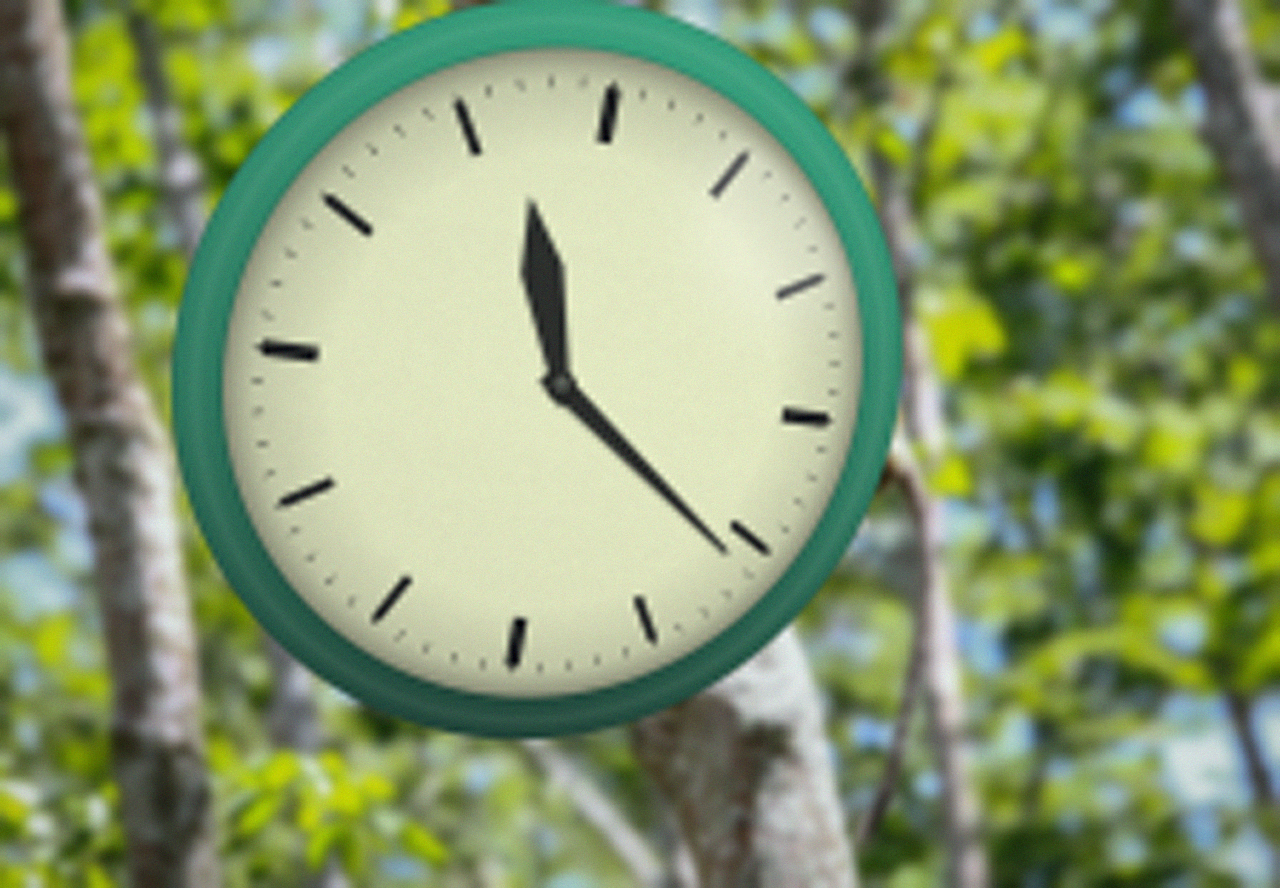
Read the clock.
11:21
